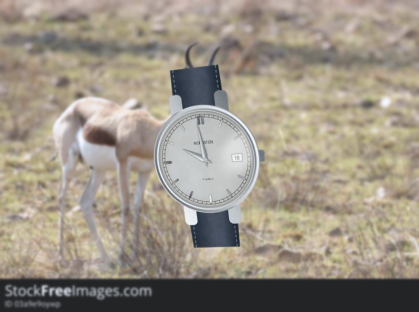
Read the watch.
9:59
